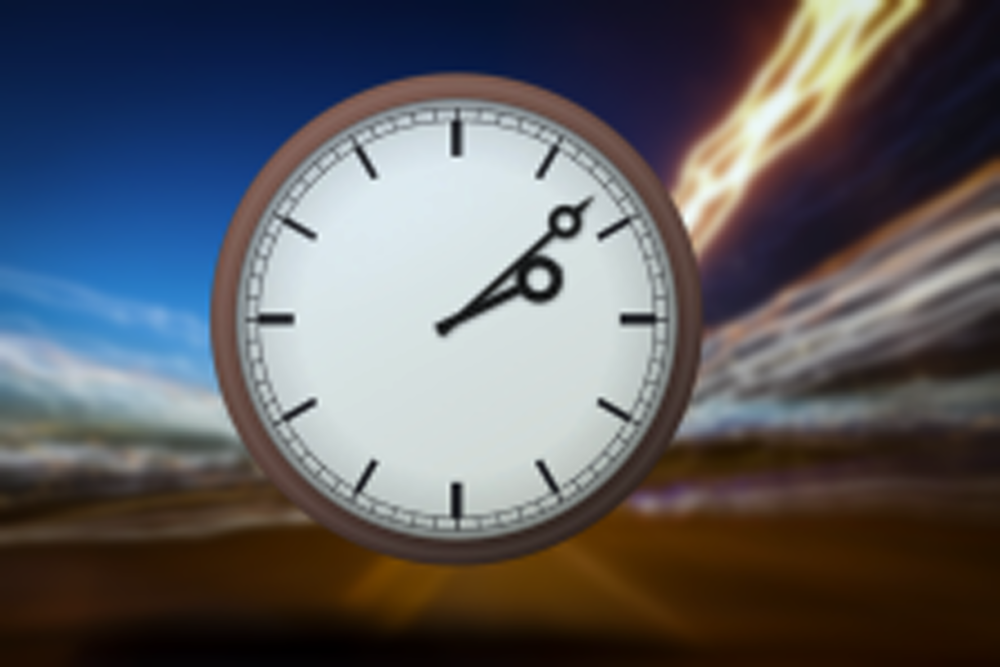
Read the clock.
2:08
